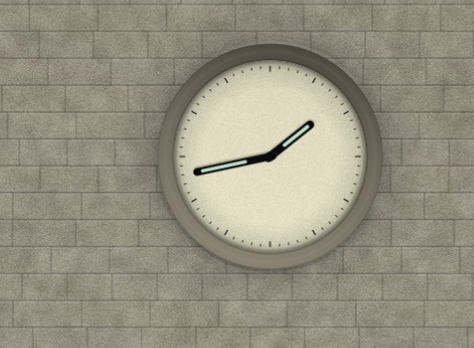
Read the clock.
1:43
